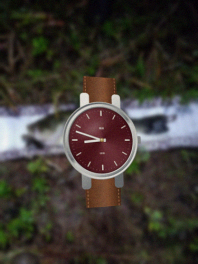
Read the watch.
8:48
